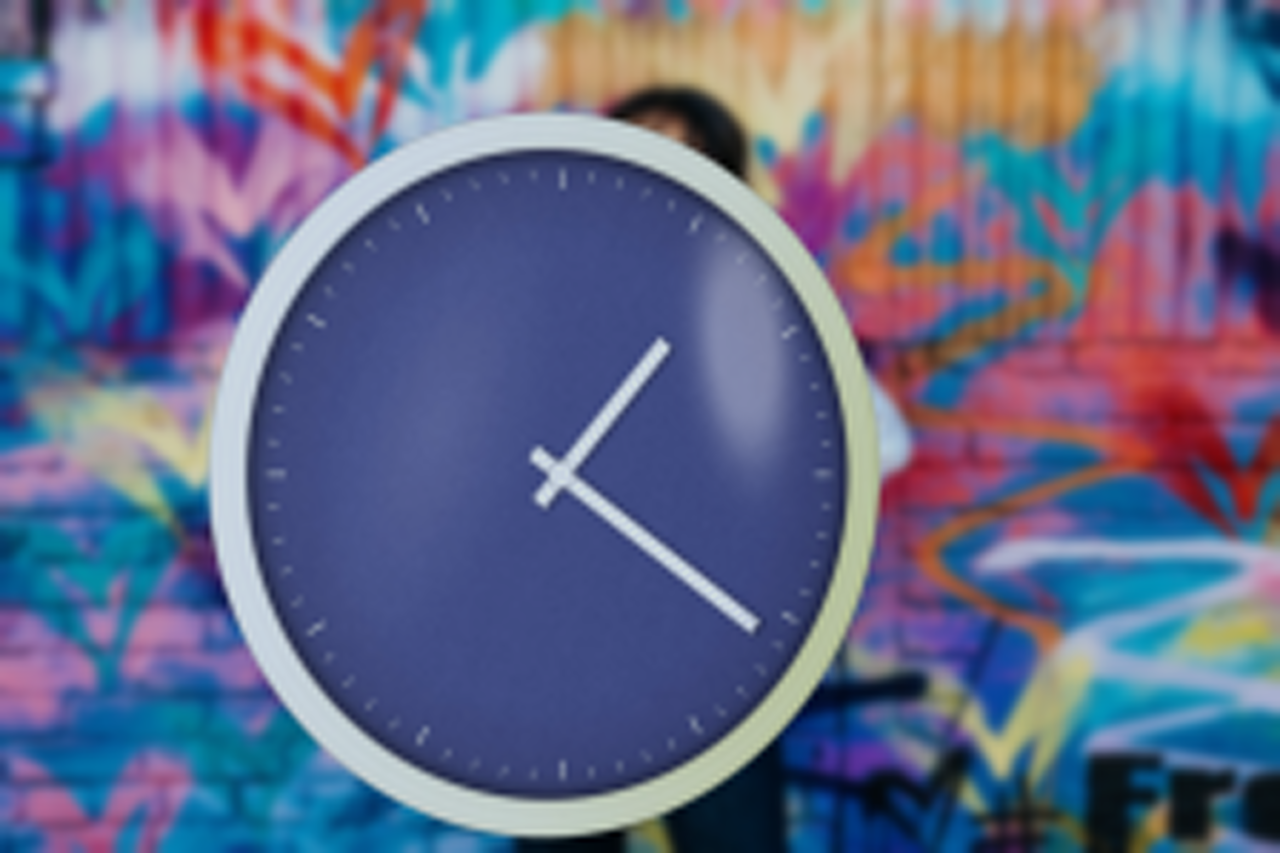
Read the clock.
1:21
